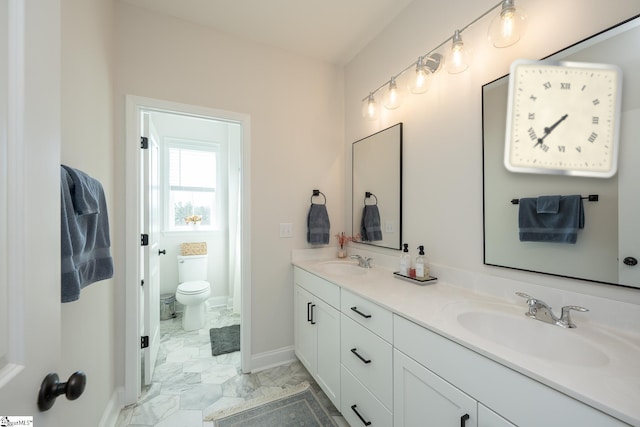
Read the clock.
7:37
